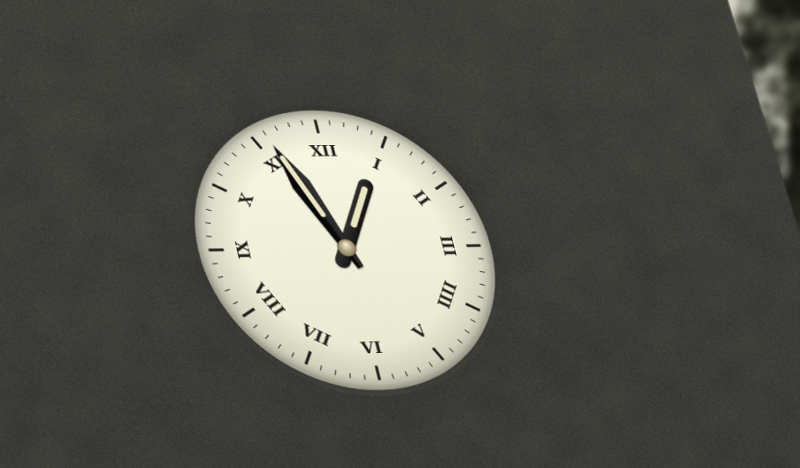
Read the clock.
12:56
